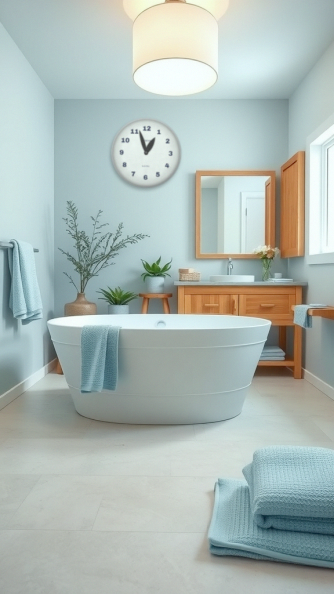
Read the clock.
12:57
